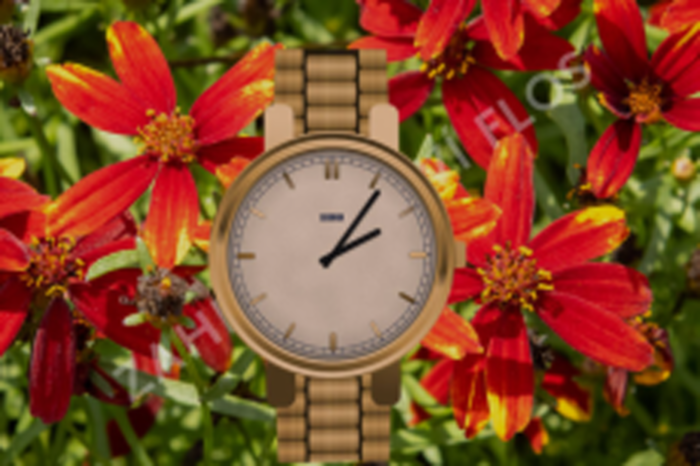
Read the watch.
2:06
